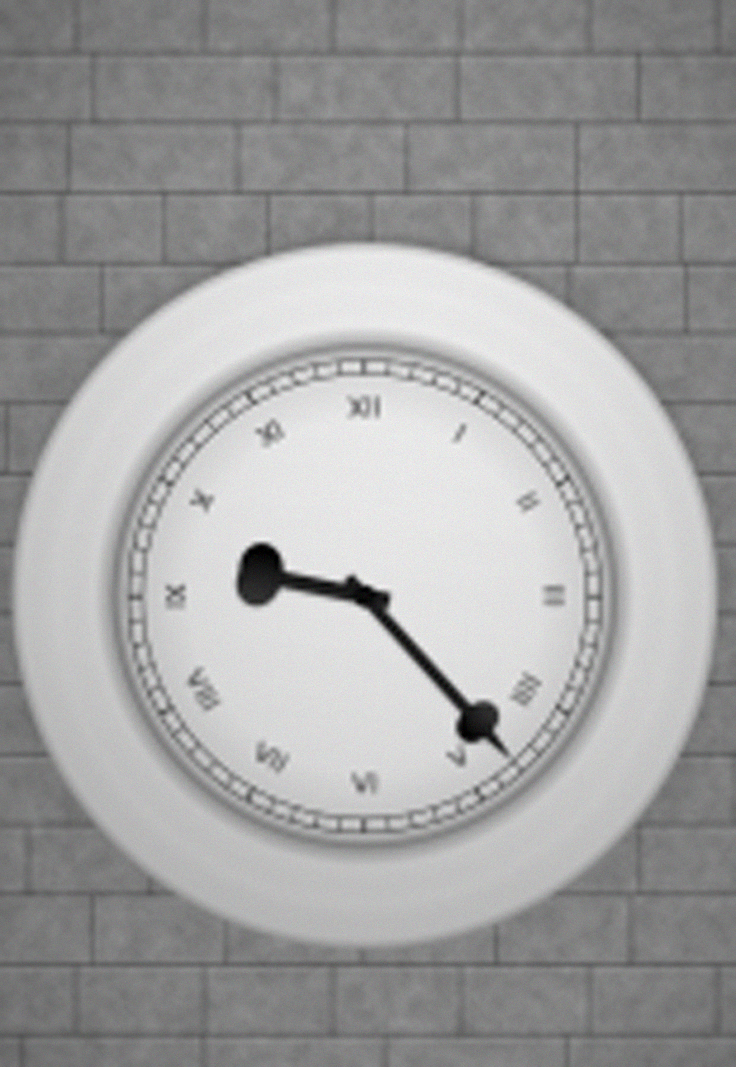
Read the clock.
9:23
